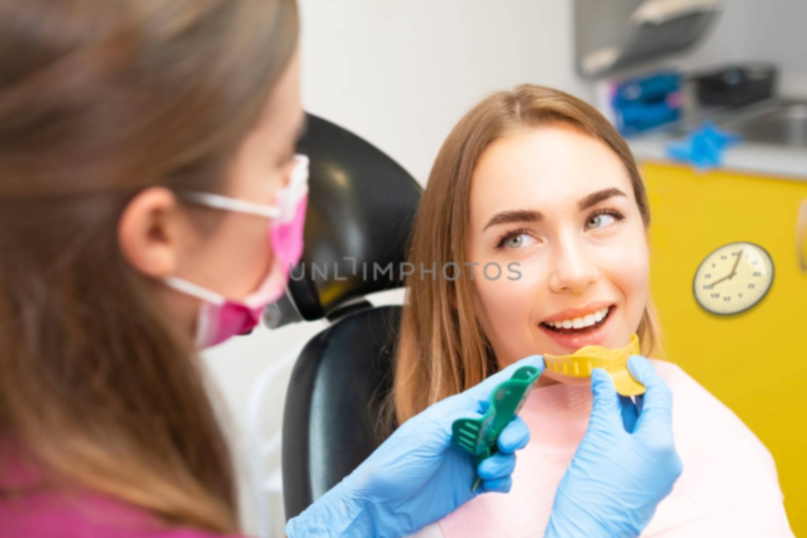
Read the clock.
8:02
